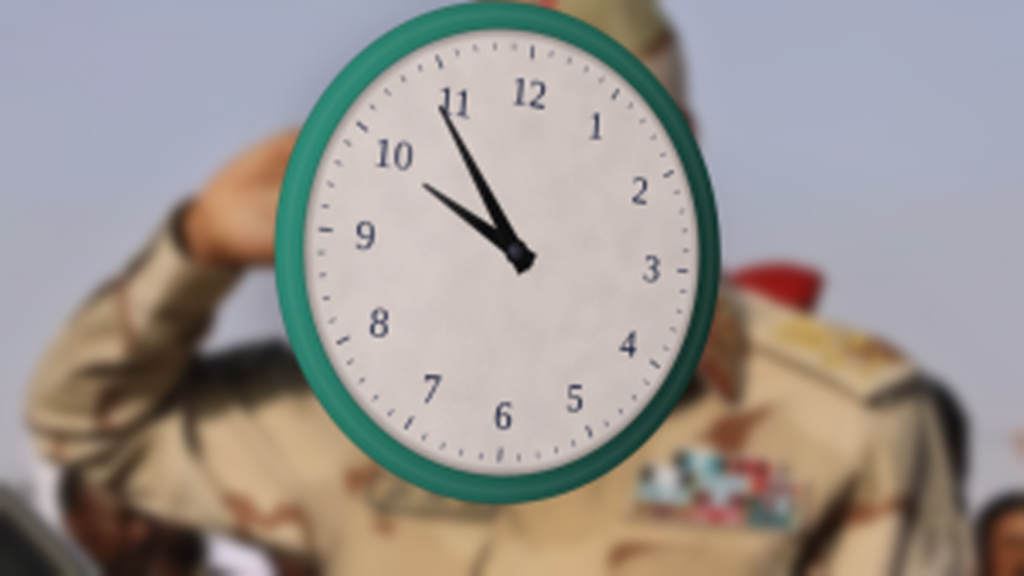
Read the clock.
9:54
